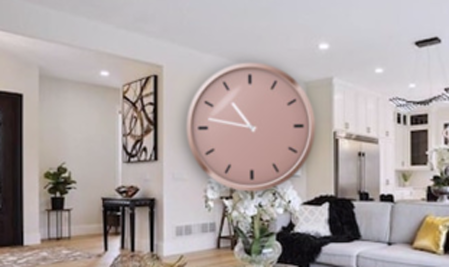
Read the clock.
10:47
